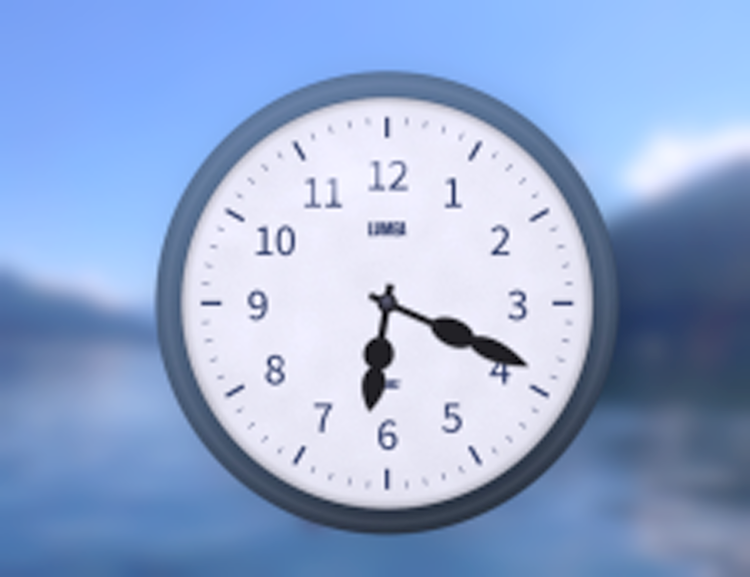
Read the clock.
6:19
